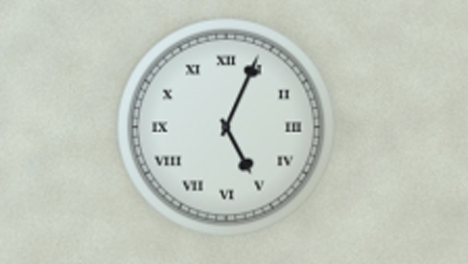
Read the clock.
5:04
